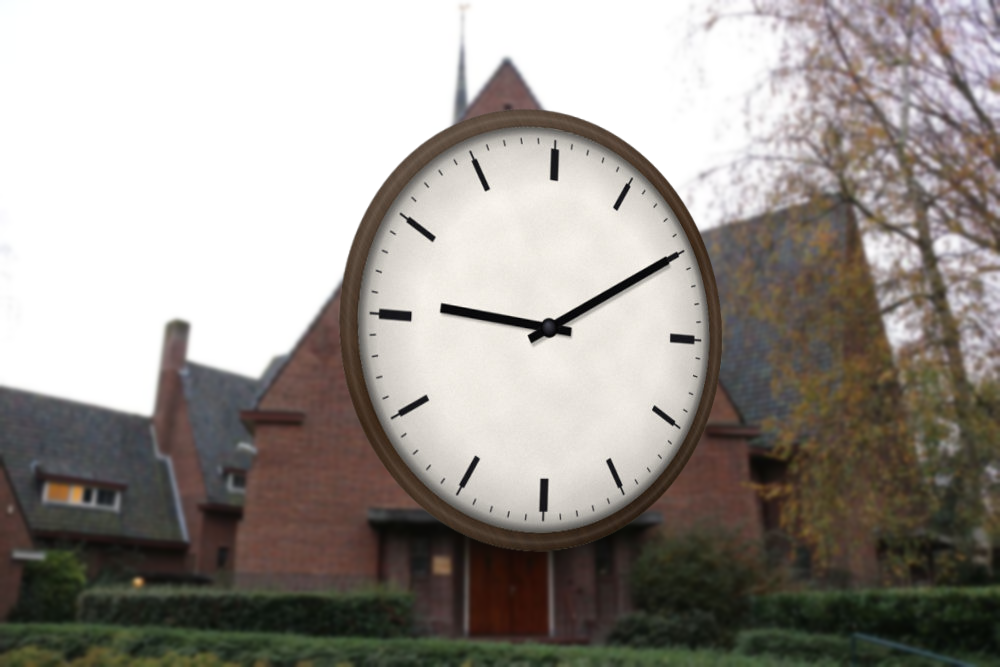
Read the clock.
9:10
